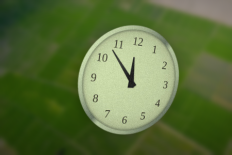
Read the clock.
11:53
